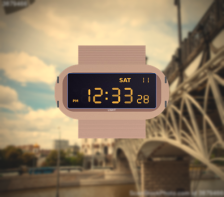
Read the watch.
12:33:28
